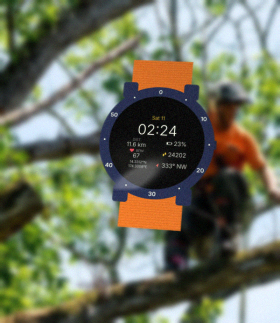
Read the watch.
2:24
